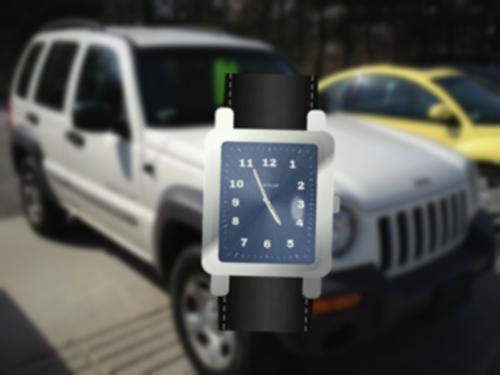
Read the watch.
4:56
